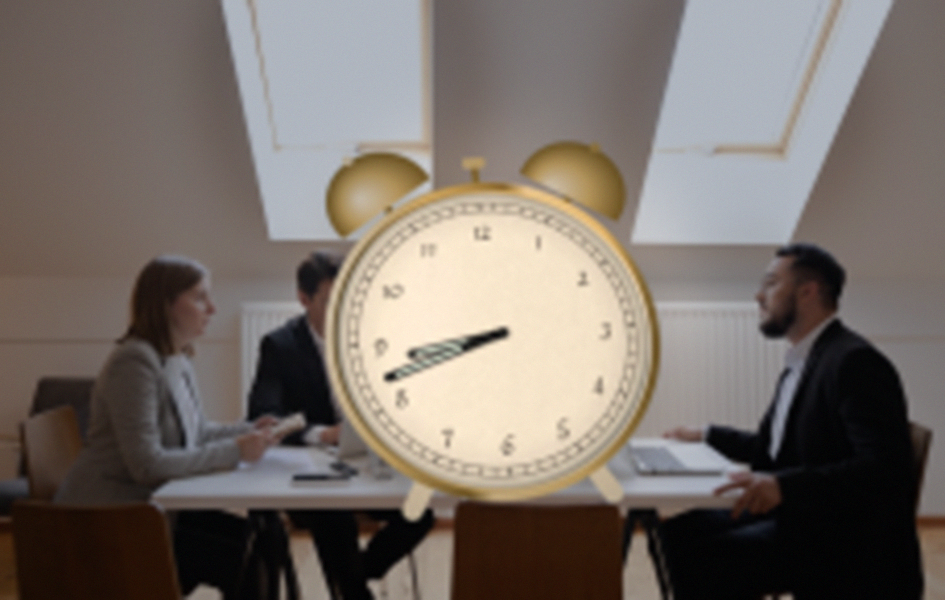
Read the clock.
8:42
